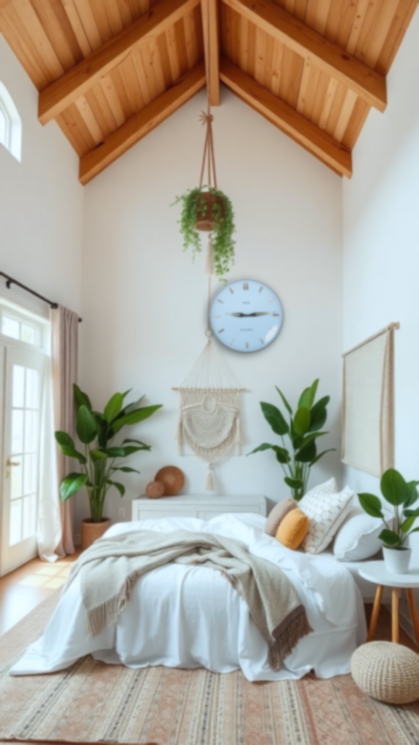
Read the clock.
9:14
